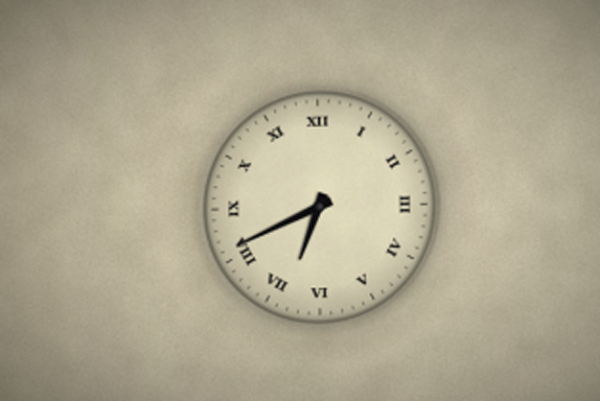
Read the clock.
6:41
